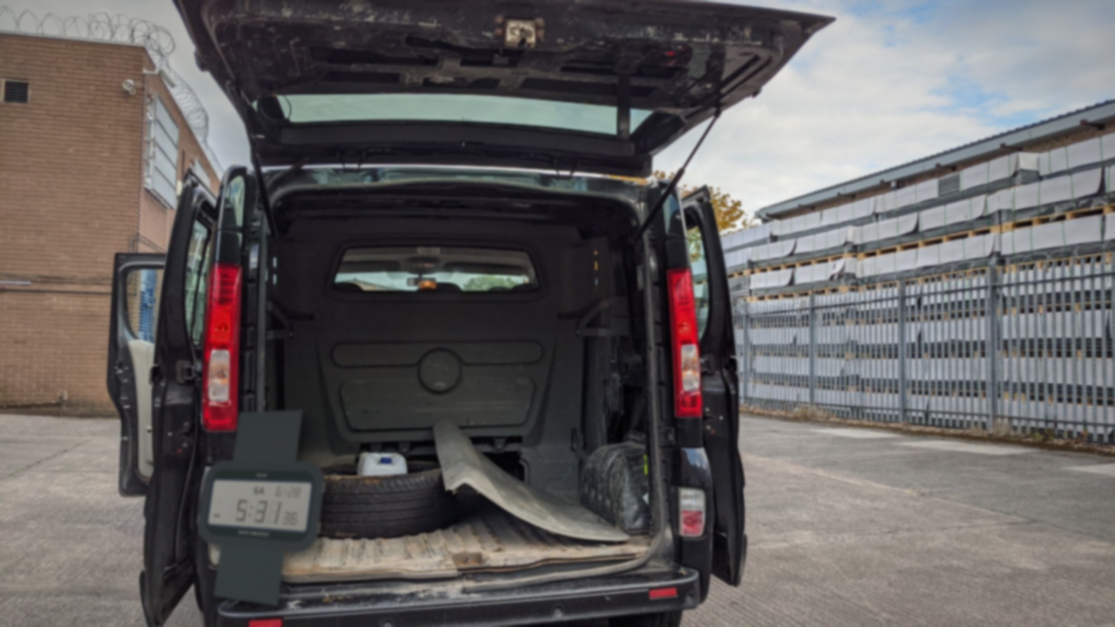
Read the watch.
5:31
